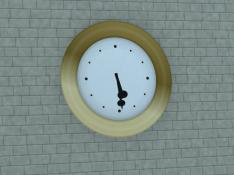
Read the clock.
5:29
